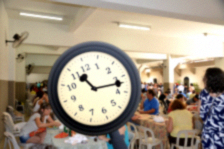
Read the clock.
11:17
